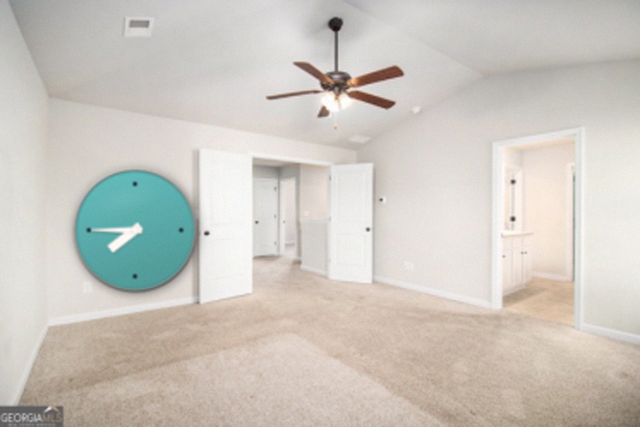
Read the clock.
7:45
